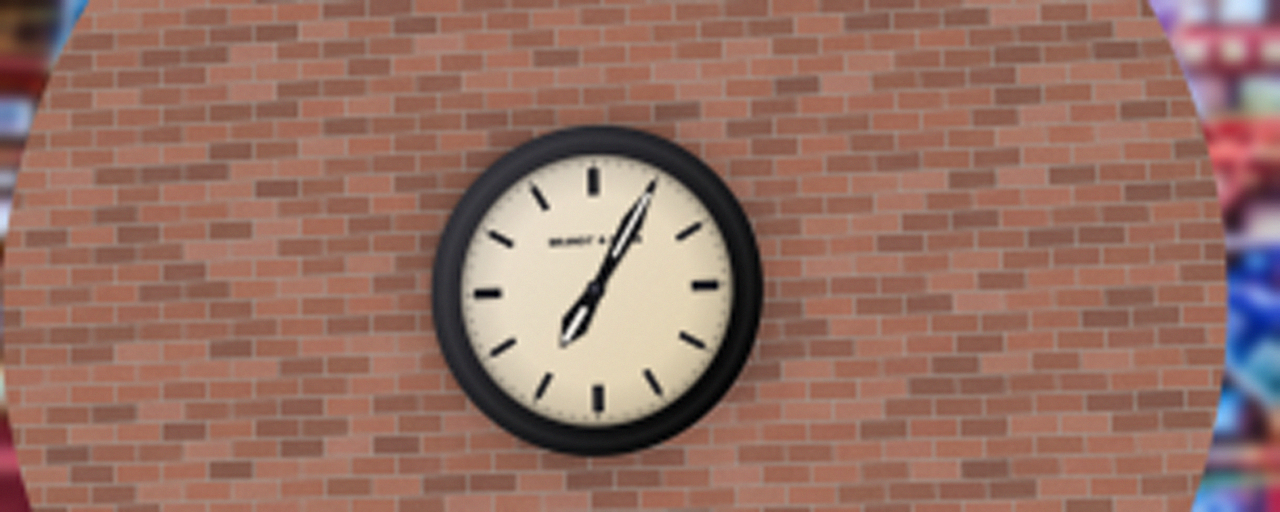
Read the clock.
7:05
